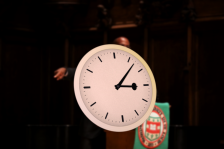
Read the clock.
3:07
